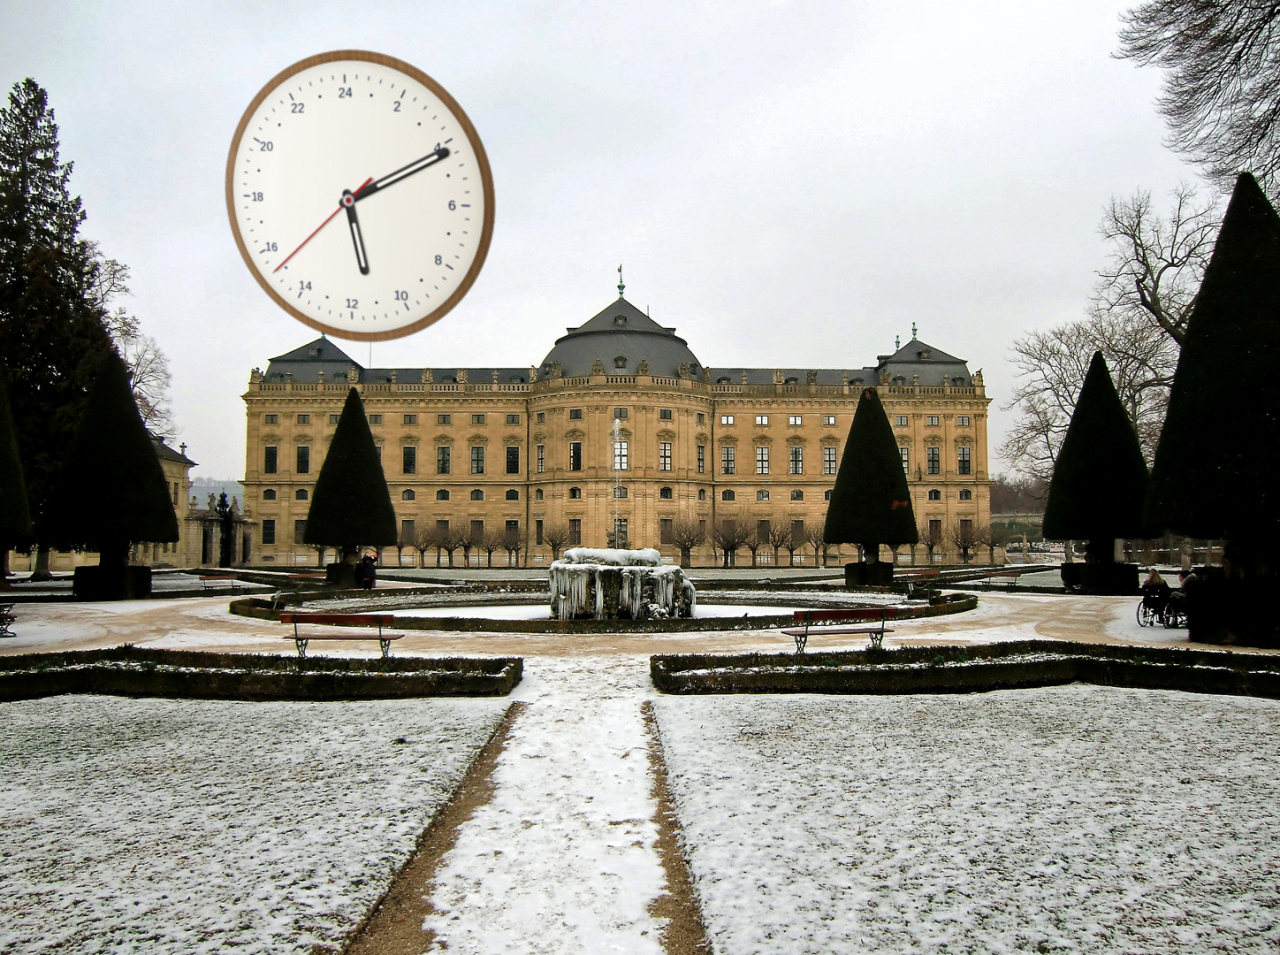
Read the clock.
11:10:38
